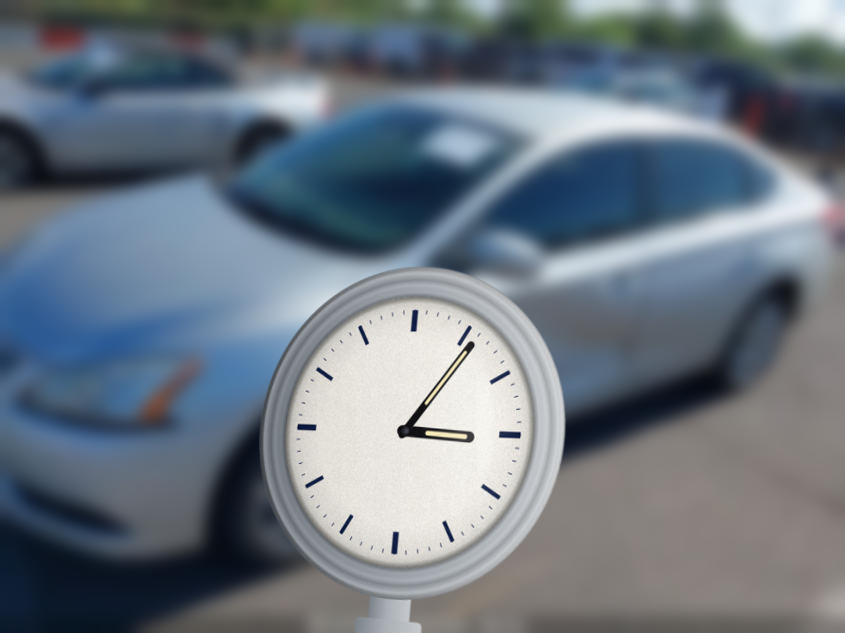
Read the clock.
3:06
